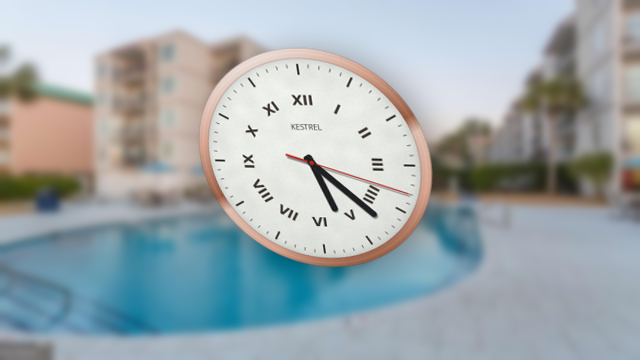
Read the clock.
5:22:18
